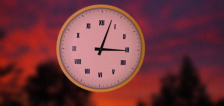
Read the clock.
3:03
